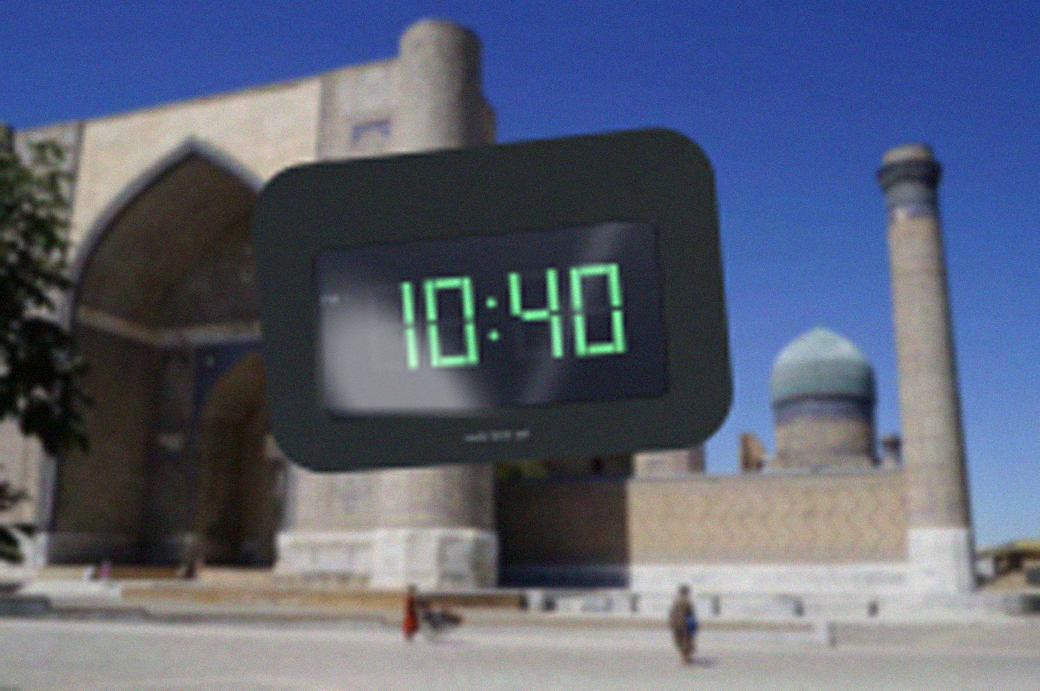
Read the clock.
10:40
